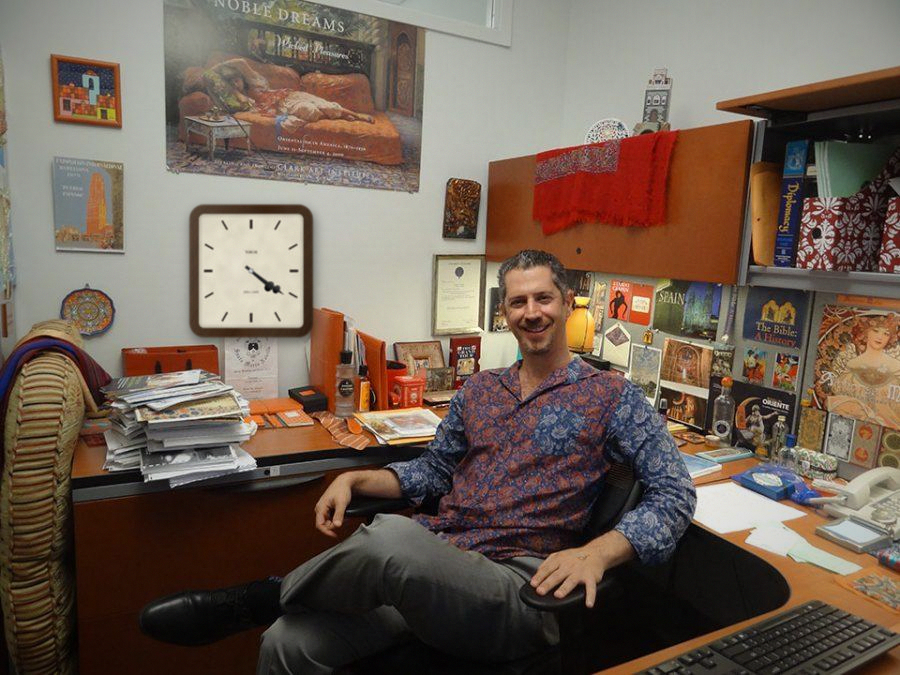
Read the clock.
4:21
